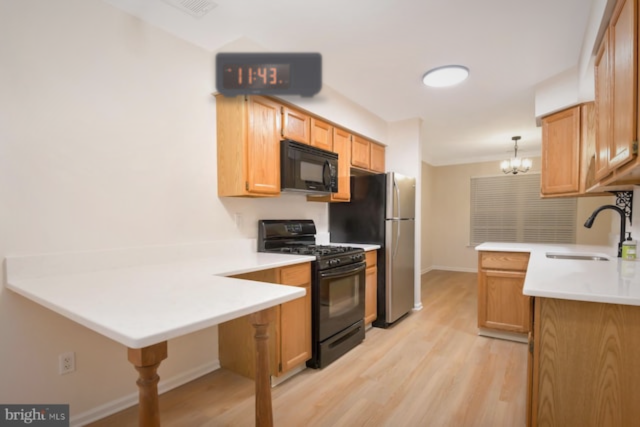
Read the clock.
11:43
